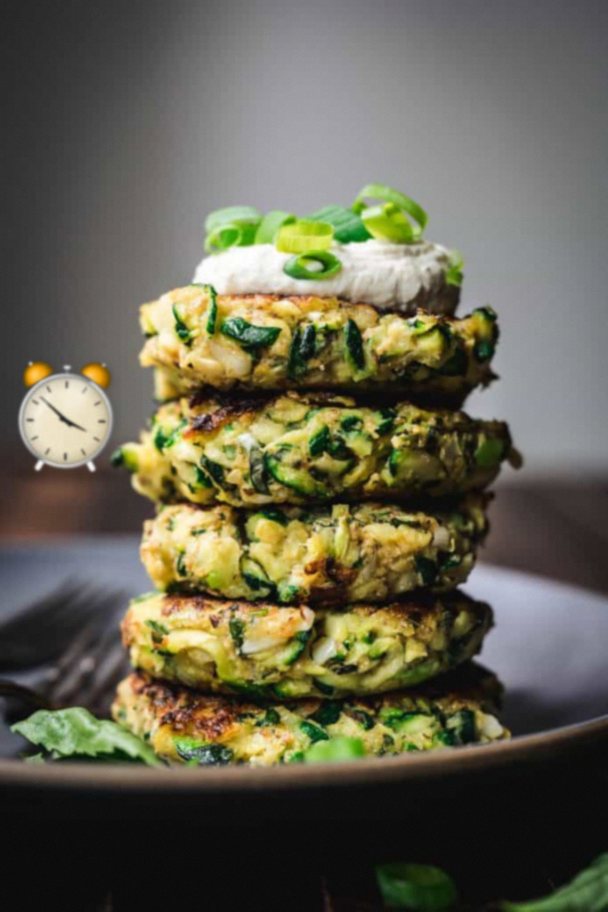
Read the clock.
3:52
